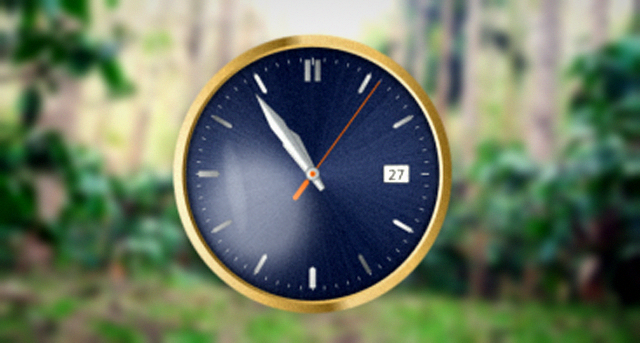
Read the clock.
10:54:06
